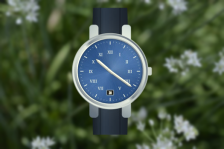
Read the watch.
10:21
